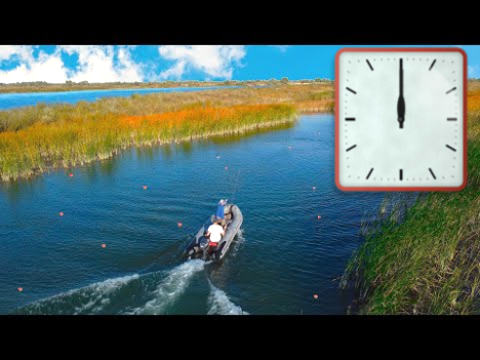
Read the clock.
12:00
